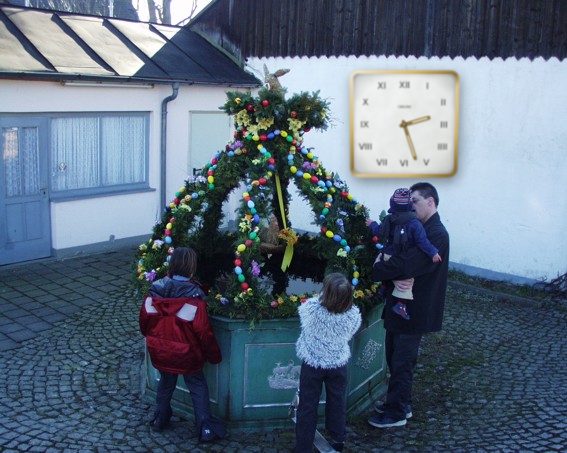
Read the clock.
2:27
